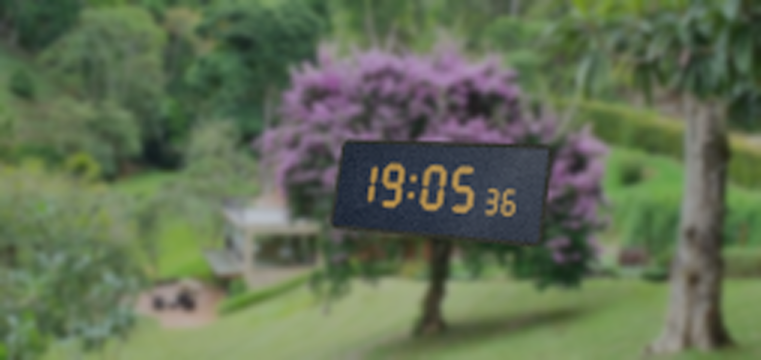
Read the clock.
19:05:36
